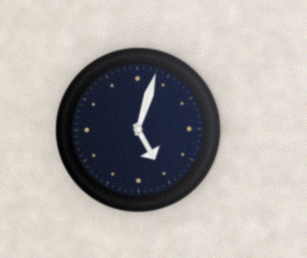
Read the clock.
5:03
